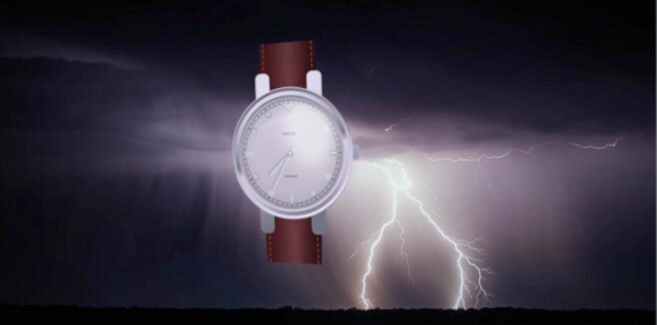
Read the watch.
7:35
